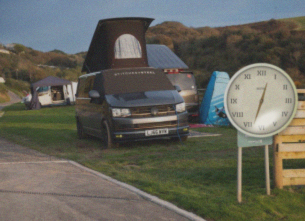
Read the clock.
12:33
